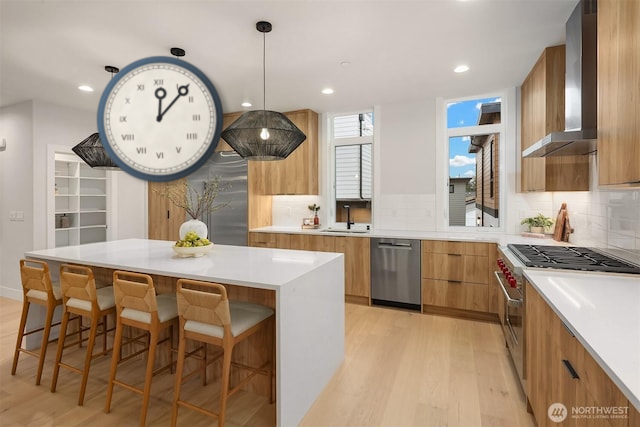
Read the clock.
12:07
